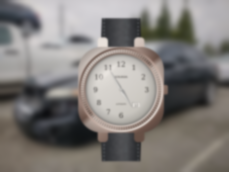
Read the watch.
4:55
